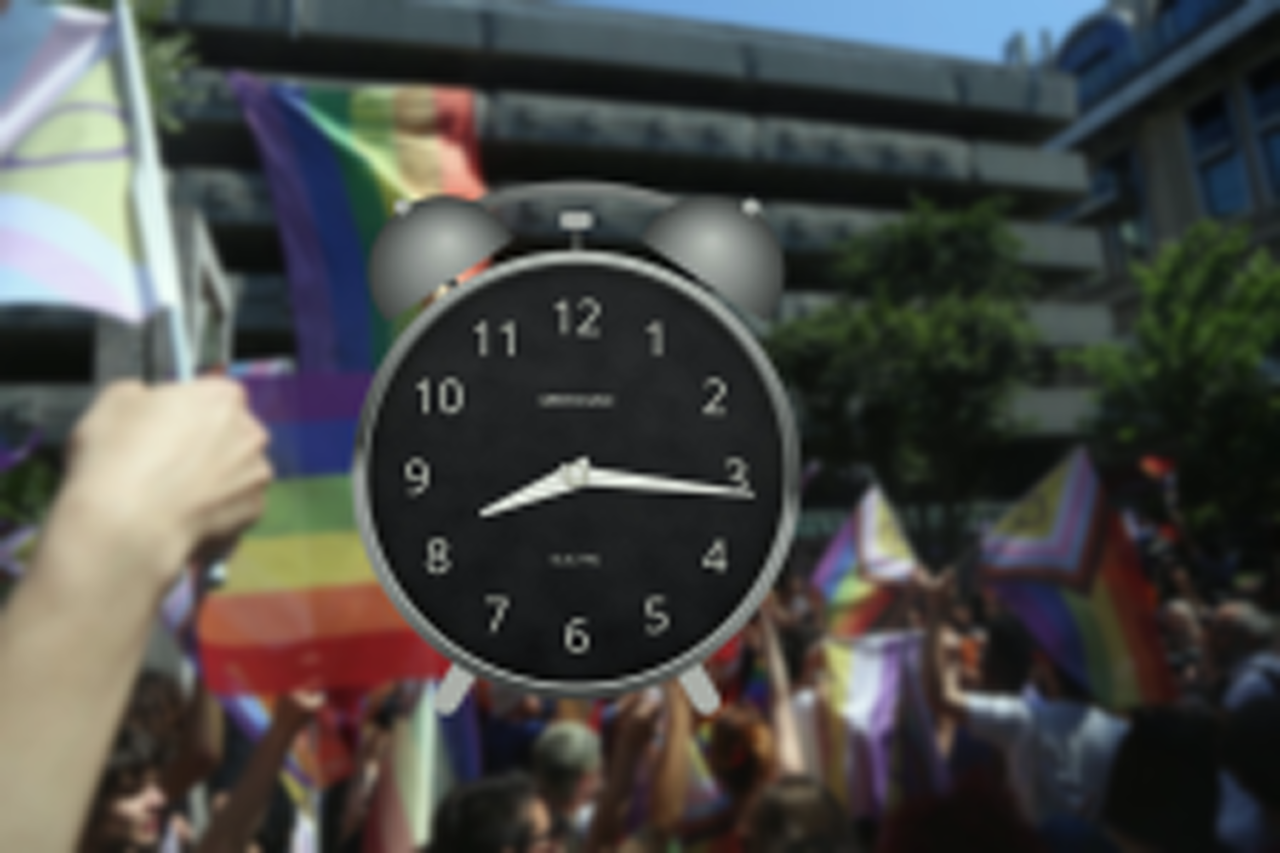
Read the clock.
8:16
